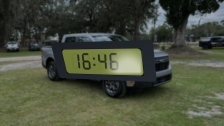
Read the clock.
16:46
